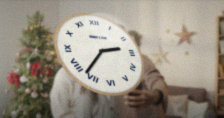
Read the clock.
2:37
